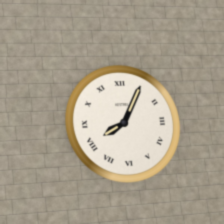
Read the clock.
8:05
